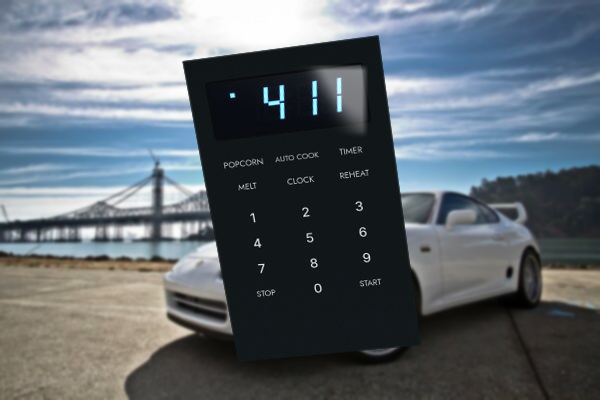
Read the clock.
4:11
